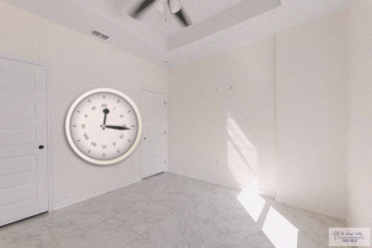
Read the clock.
12:16
